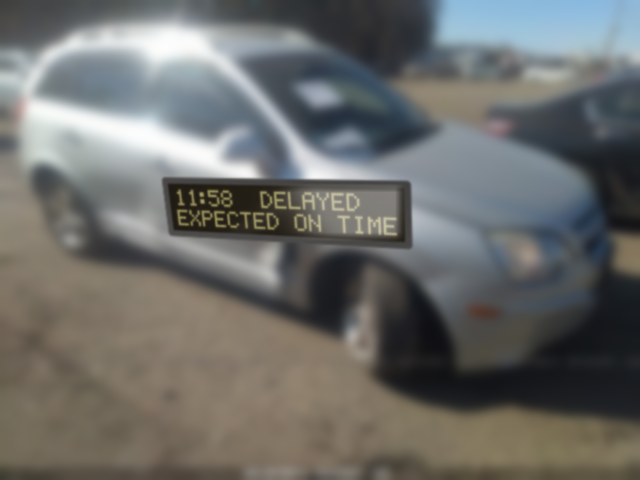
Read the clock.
11:58
